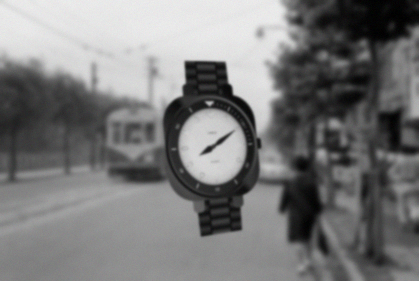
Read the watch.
8:10
